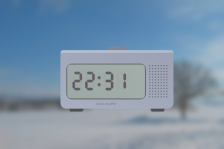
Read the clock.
22:31
